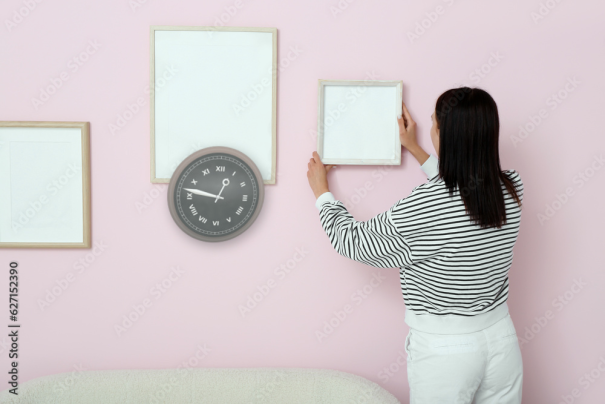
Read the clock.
12:47
